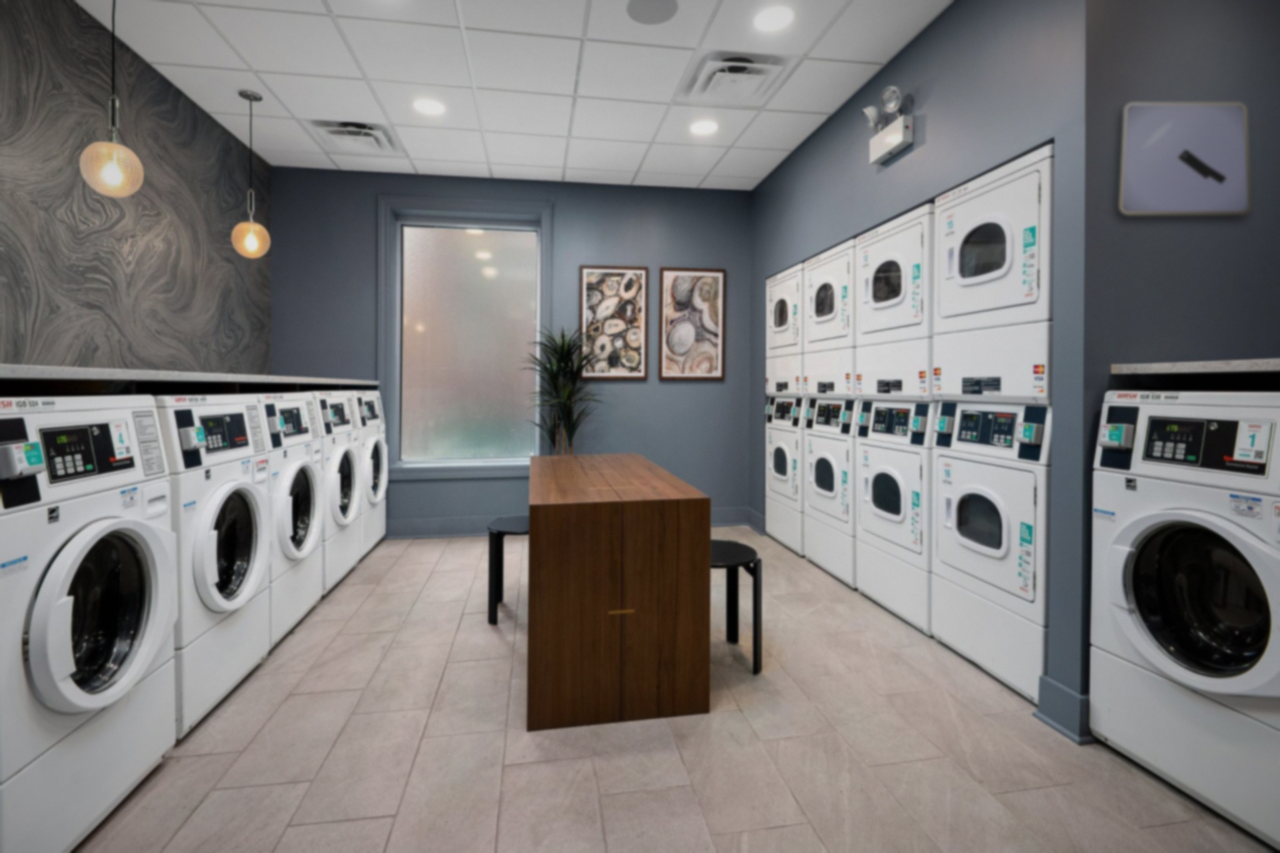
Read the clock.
4:21
